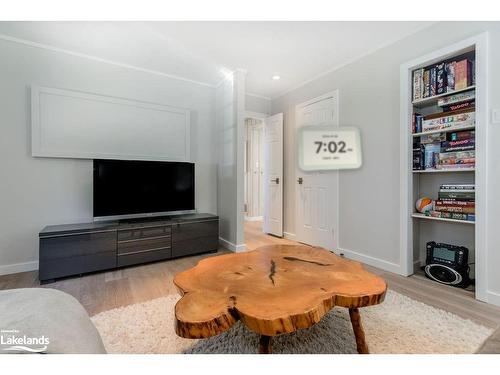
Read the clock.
7:02
